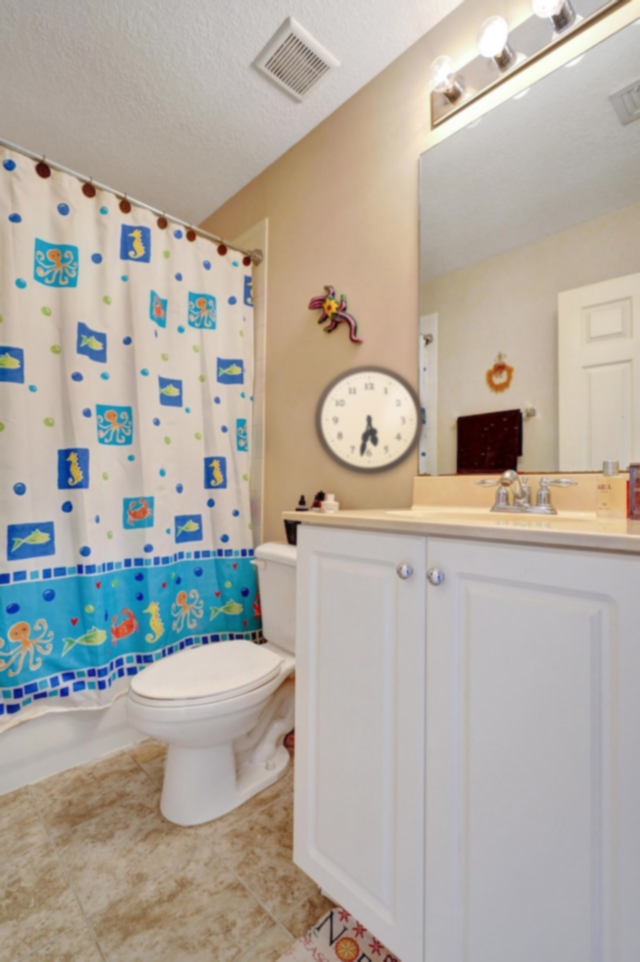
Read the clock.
5:32
